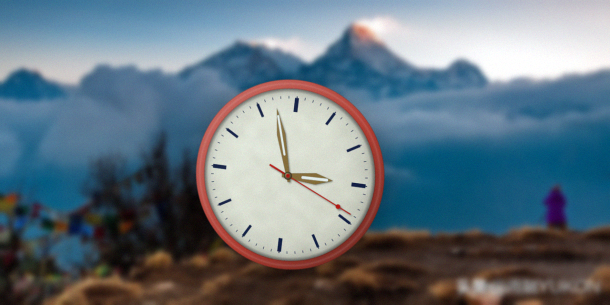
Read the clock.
2:57:19
